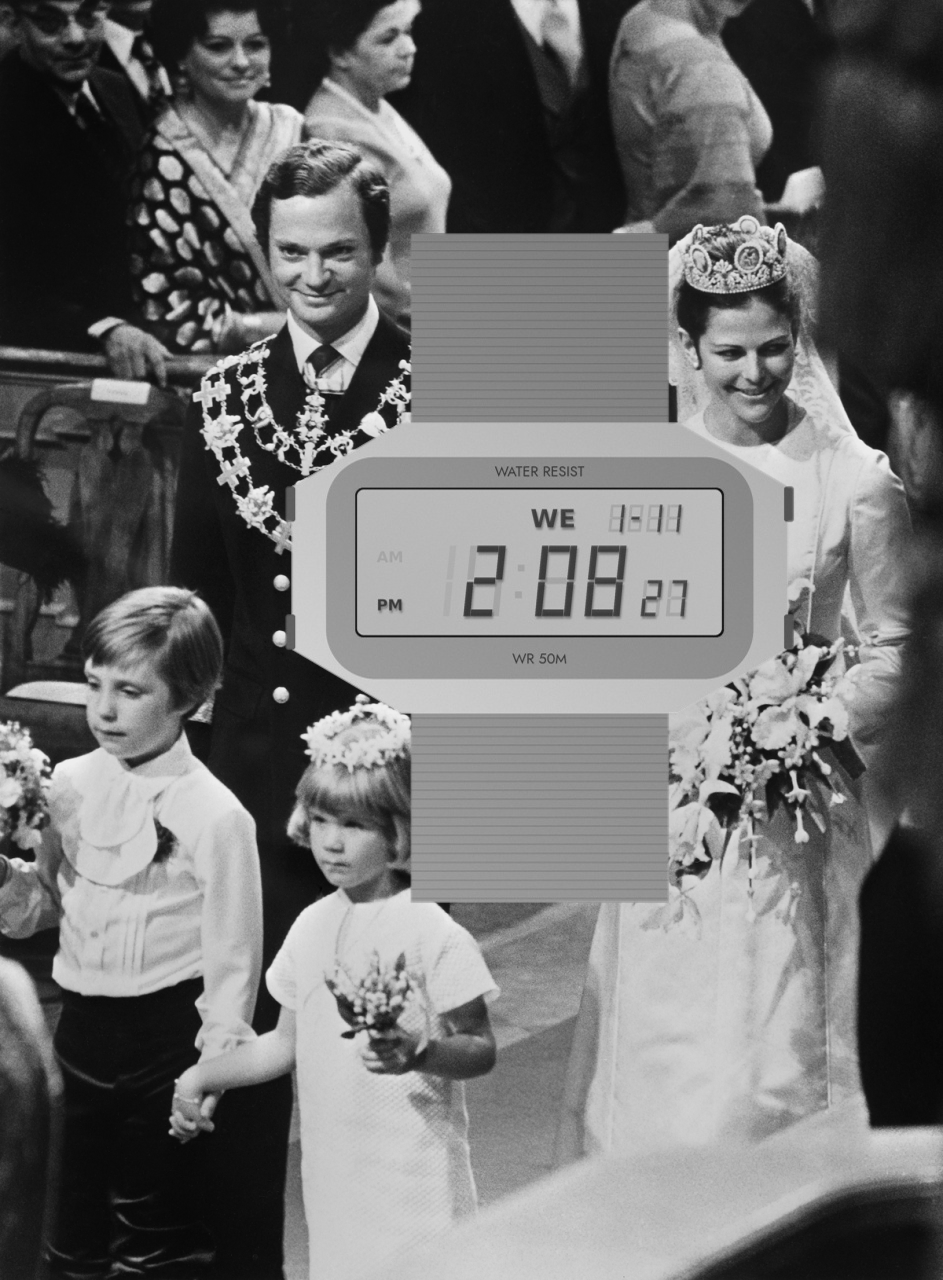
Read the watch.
2:08:27
